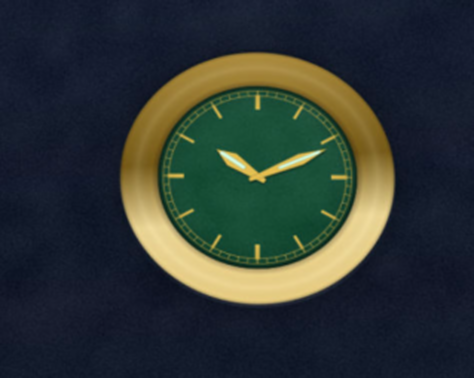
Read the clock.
10:11
